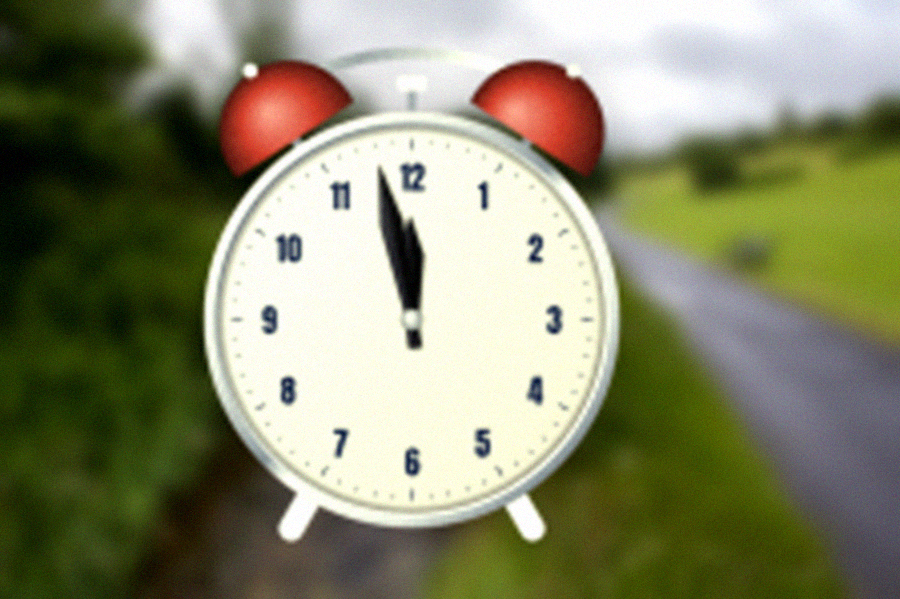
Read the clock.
11:58
